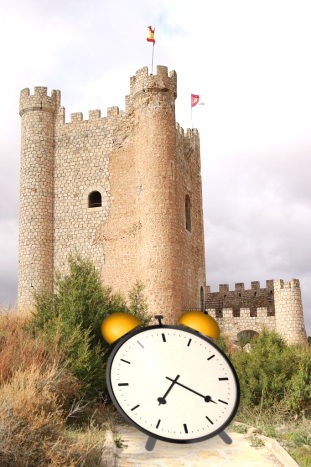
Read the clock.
7:21
